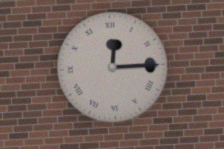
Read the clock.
12:15
